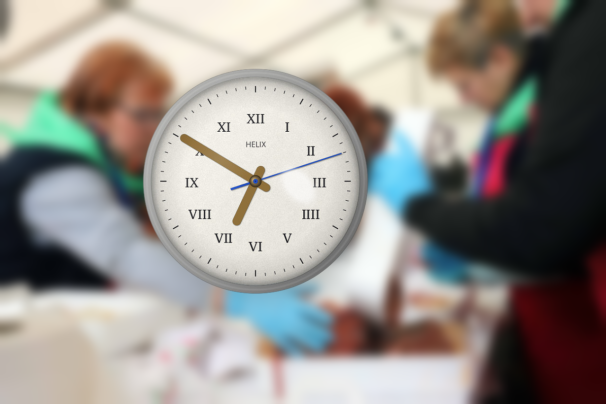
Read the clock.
6:50:12
